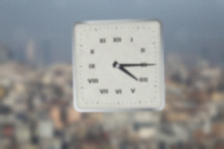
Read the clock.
4:15
